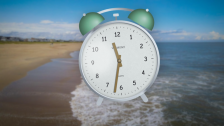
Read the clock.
11:32
